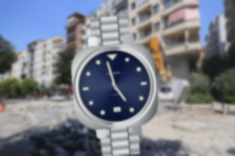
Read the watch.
4:58
